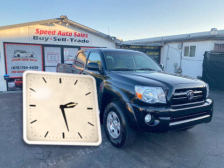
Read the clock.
2:28
